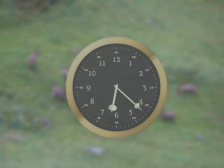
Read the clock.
6:22
